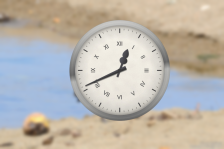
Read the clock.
12:41
